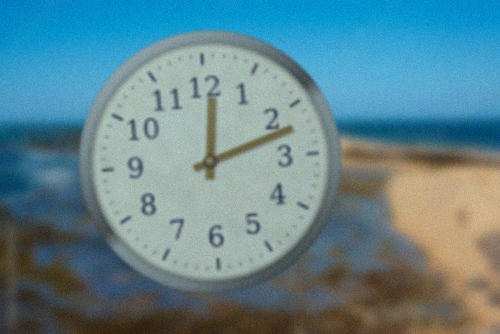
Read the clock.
12:12
